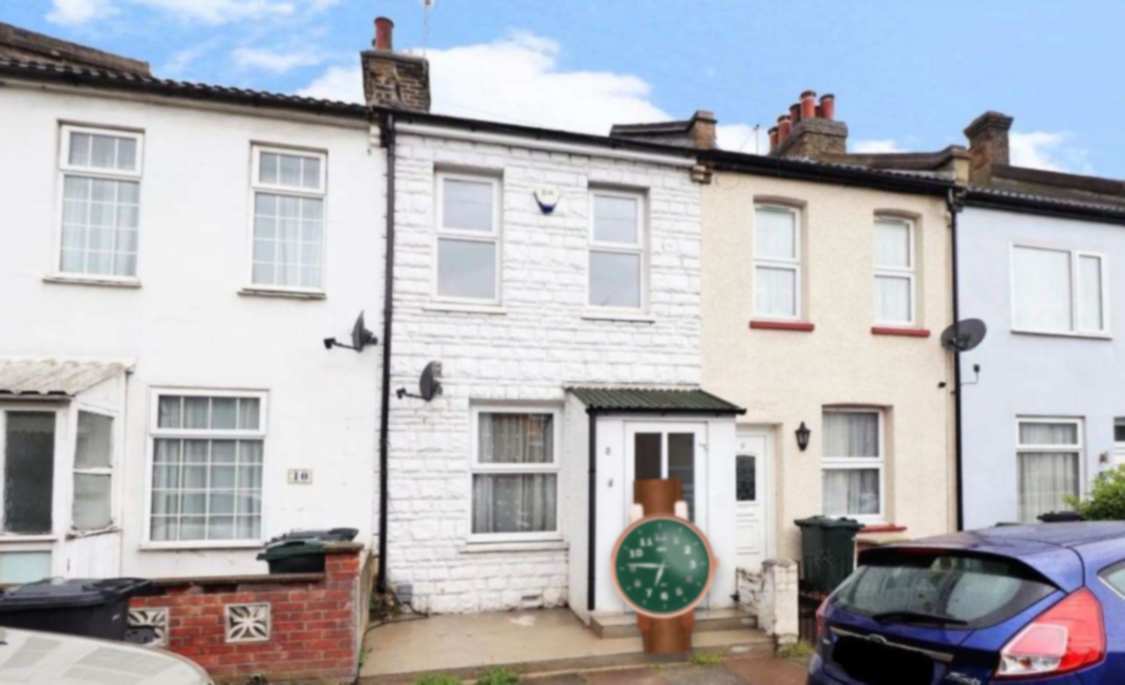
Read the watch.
6:46
